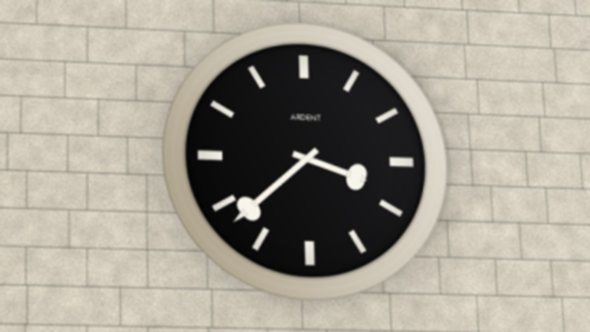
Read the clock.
3:38
